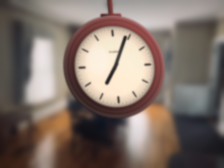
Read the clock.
7:04
